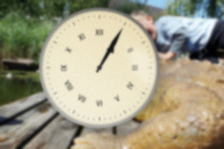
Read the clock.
1:05
